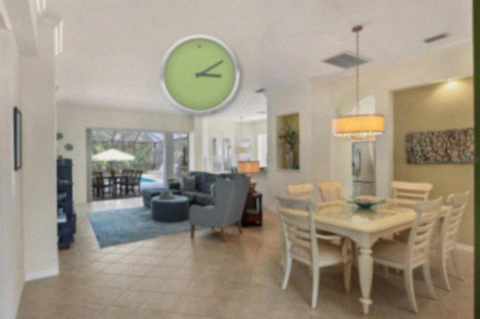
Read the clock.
3:10
